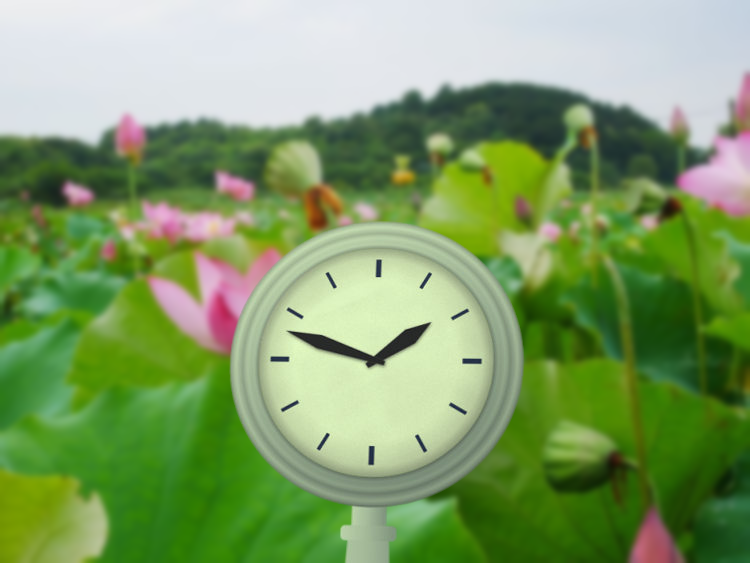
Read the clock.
1:48
